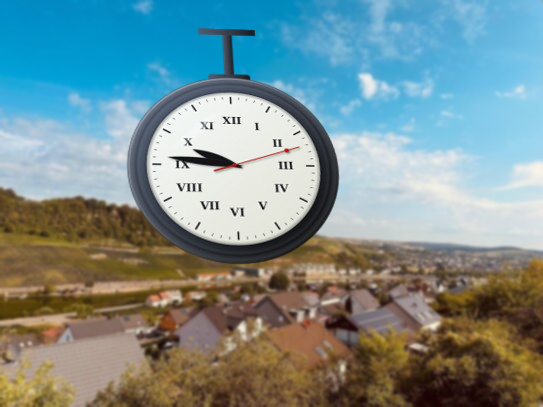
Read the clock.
9:46:12
